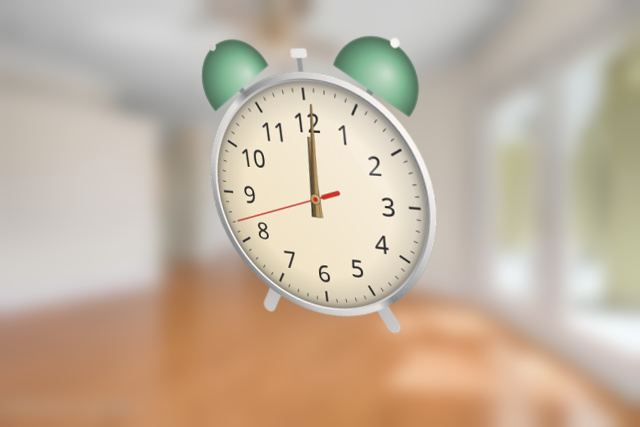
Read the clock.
12:00:42
